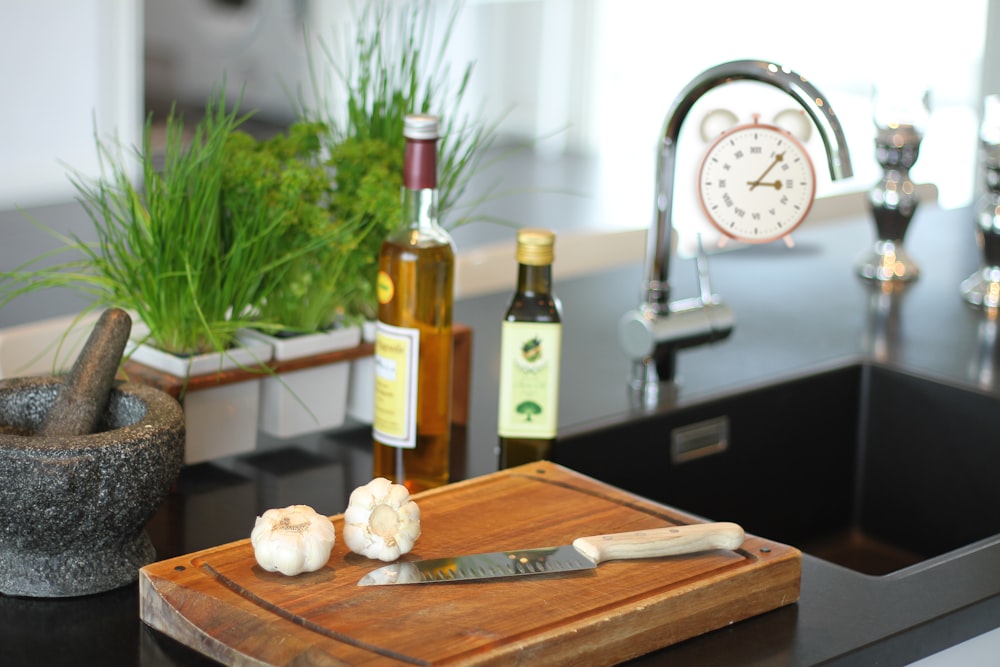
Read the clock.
3:07
